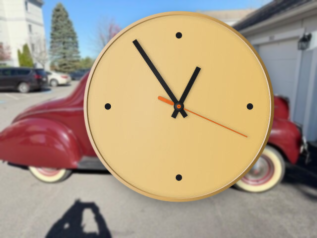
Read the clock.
12:54:19
